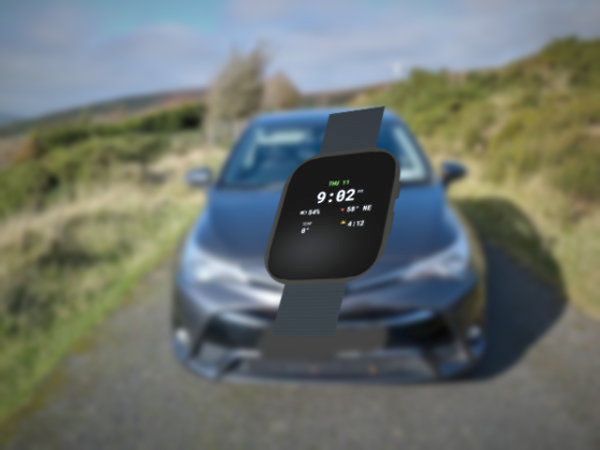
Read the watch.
9:02
